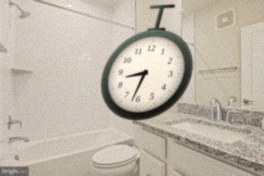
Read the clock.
8:32
